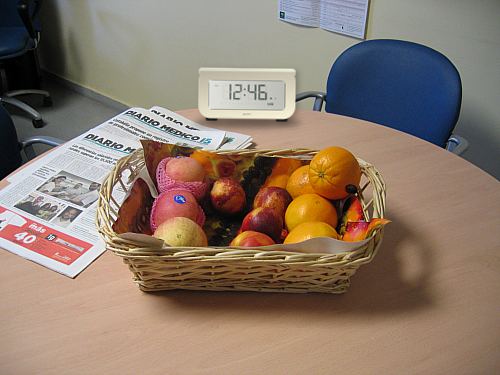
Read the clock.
12:46
